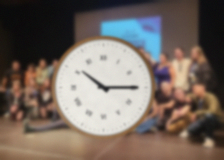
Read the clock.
10:15
